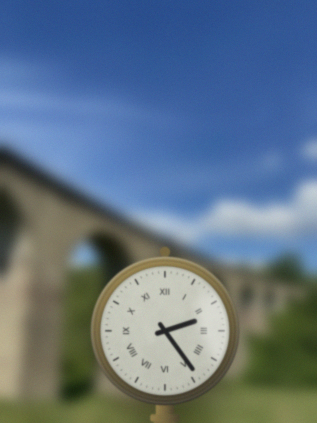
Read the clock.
2:24
